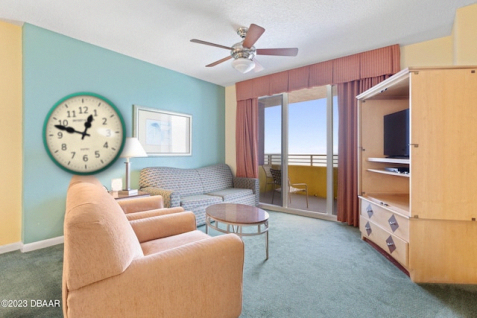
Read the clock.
12:48
